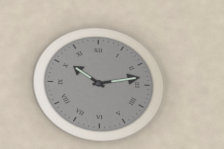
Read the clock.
10:13
